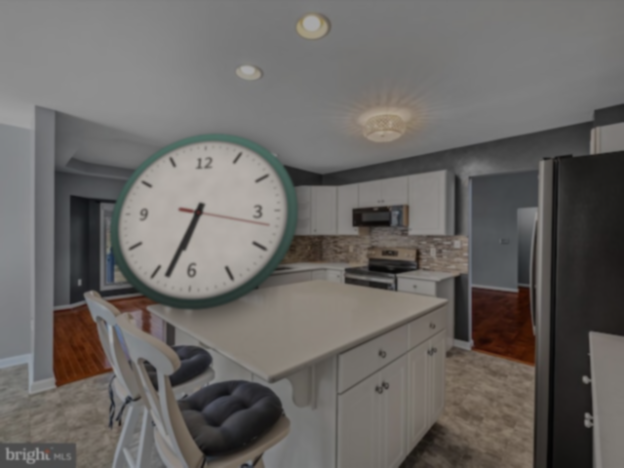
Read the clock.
6:33:17
